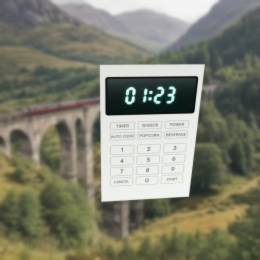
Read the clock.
1:23
